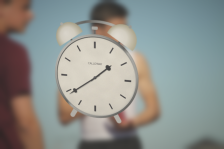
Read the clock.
1:39
